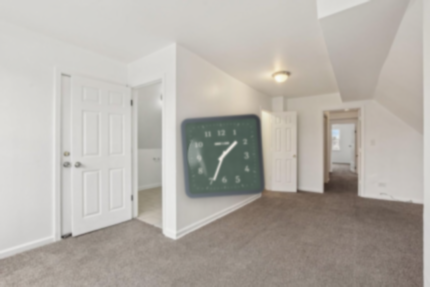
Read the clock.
1:34
